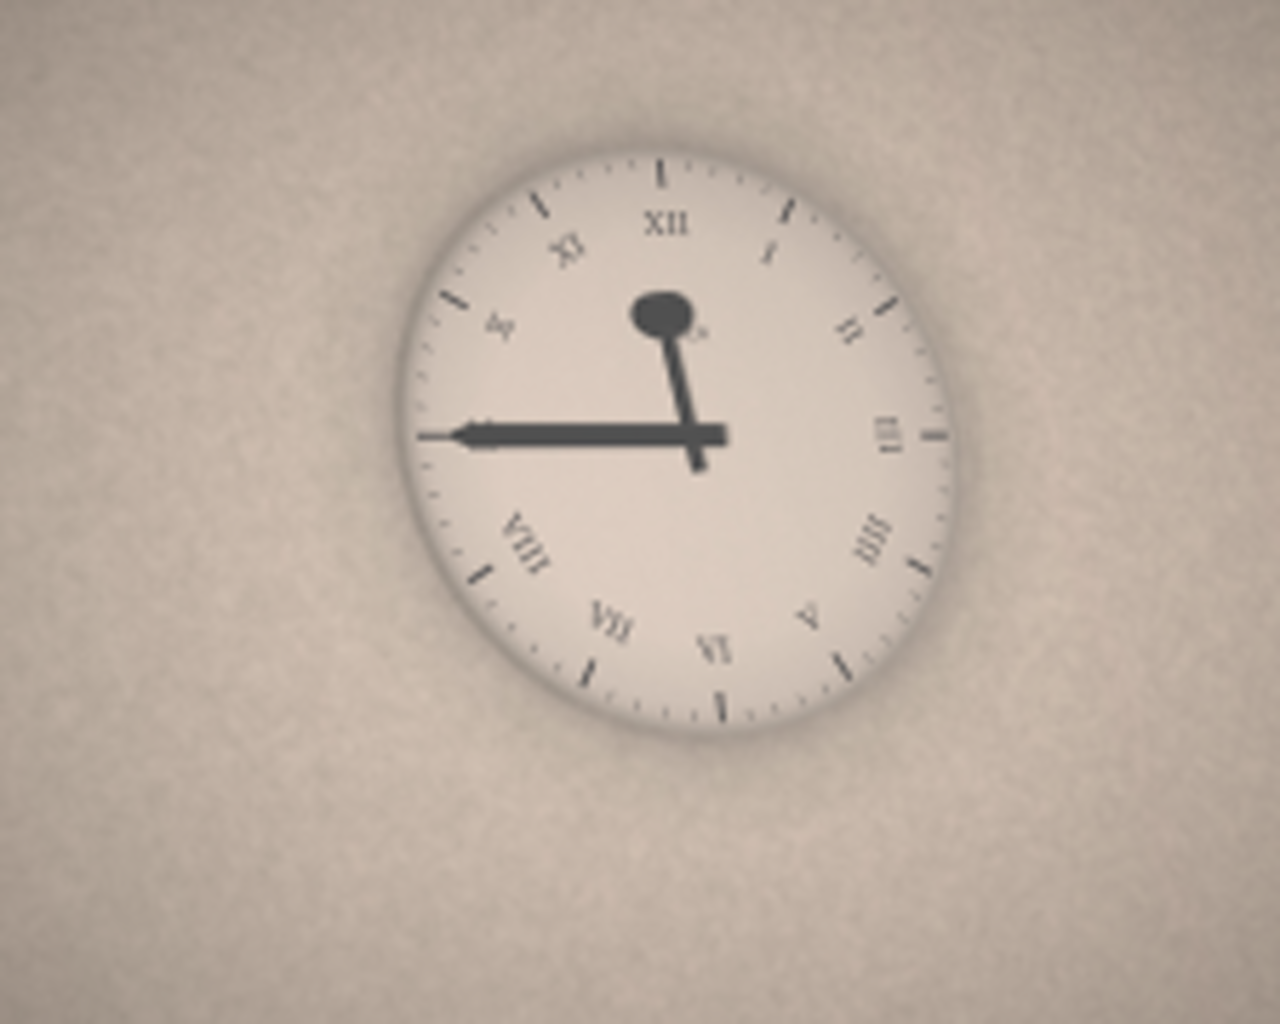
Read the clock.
11:45
